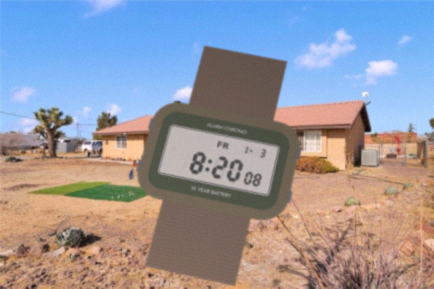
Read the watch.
8:20:08
